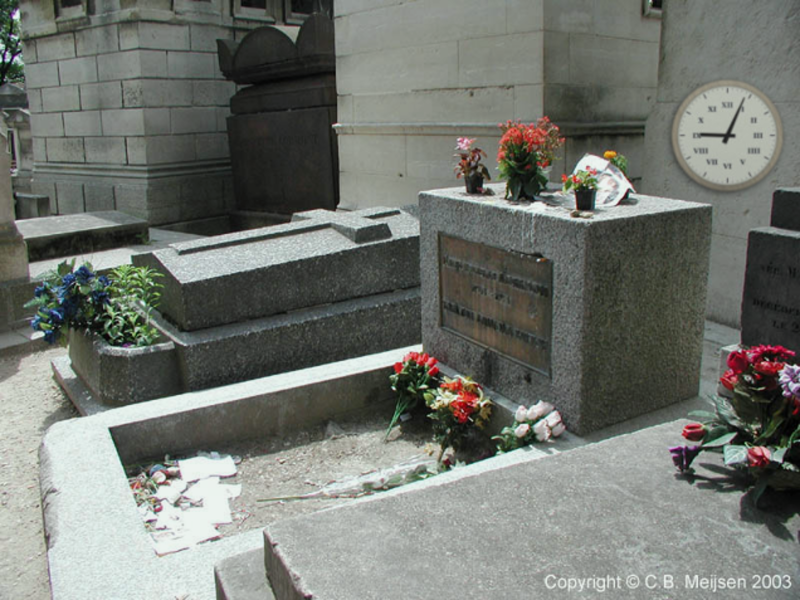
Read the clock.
9:04
